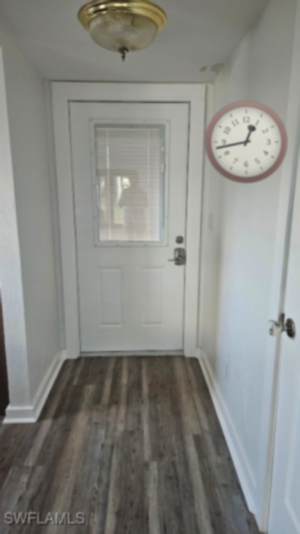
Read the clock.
12:43
